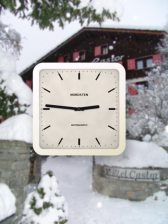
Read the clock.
2:46
